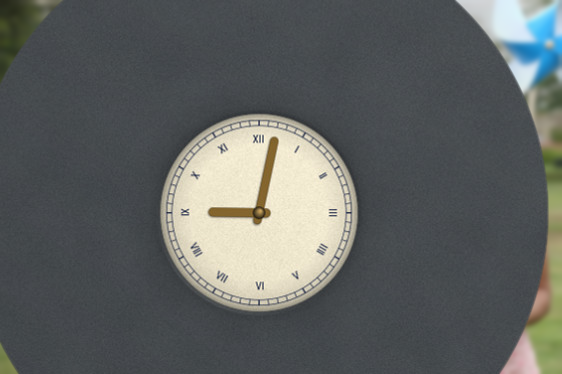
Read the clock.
9:02
